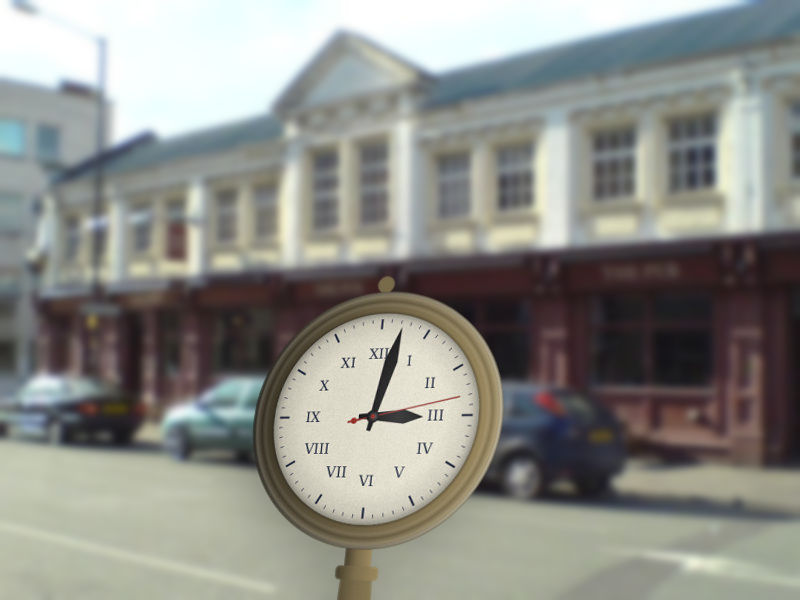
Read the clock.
3:02:13
